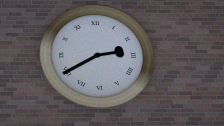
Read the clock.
2:40
